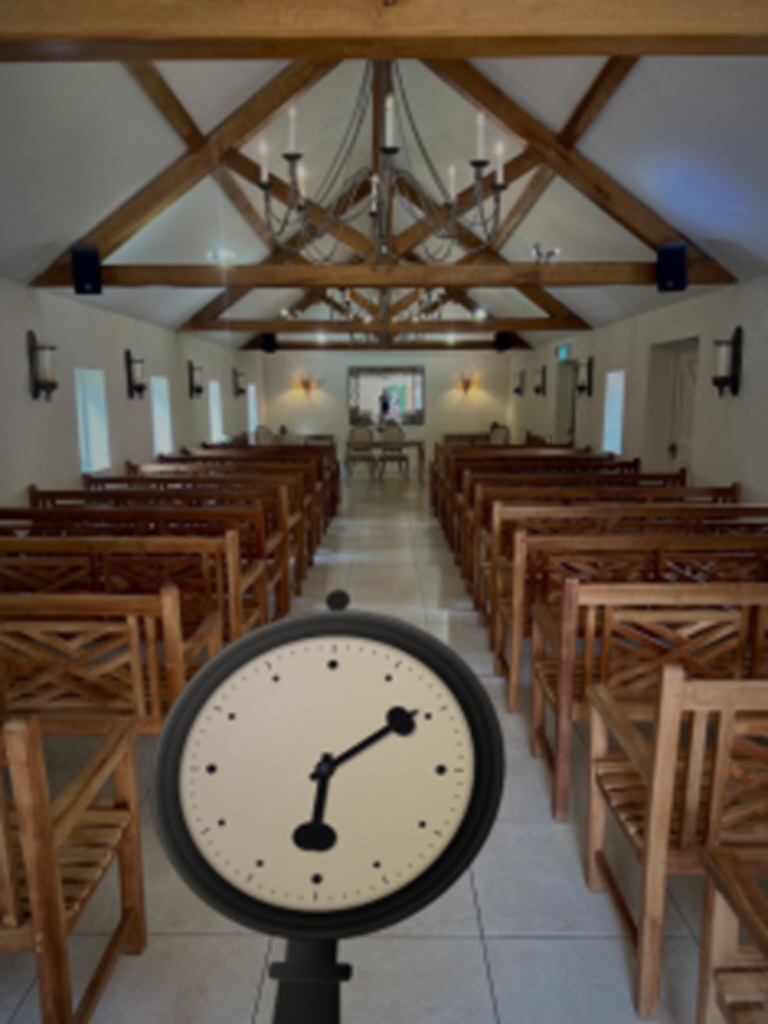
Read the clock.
6:09
